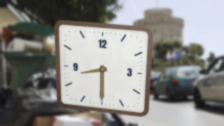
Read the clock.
8:30
